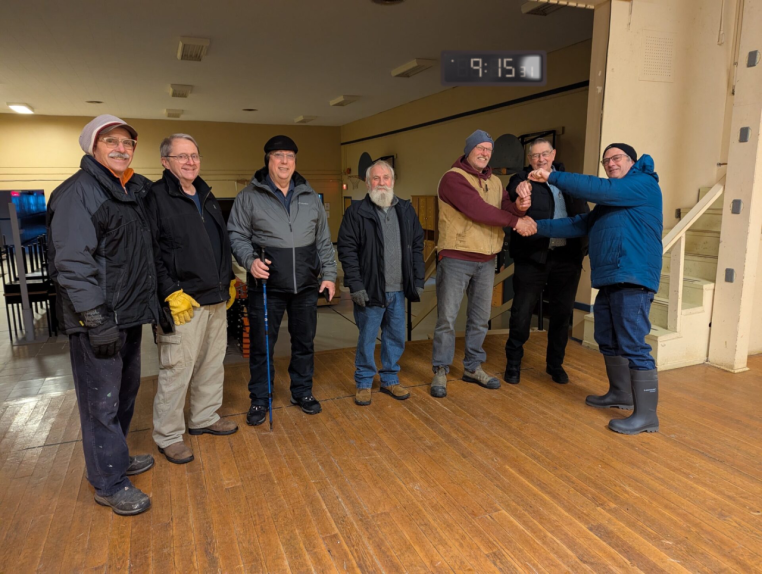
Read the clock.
9:15:31
